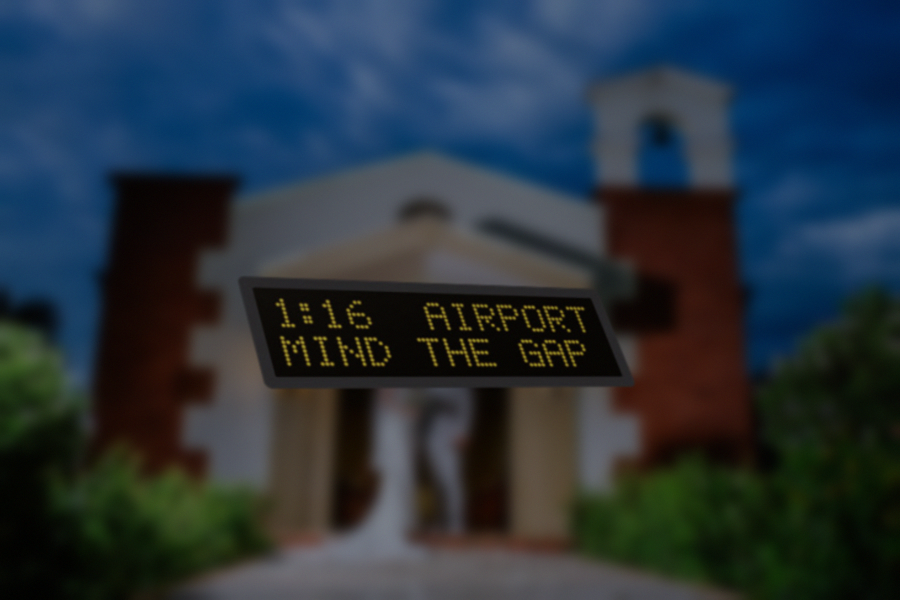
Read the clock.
1:16
